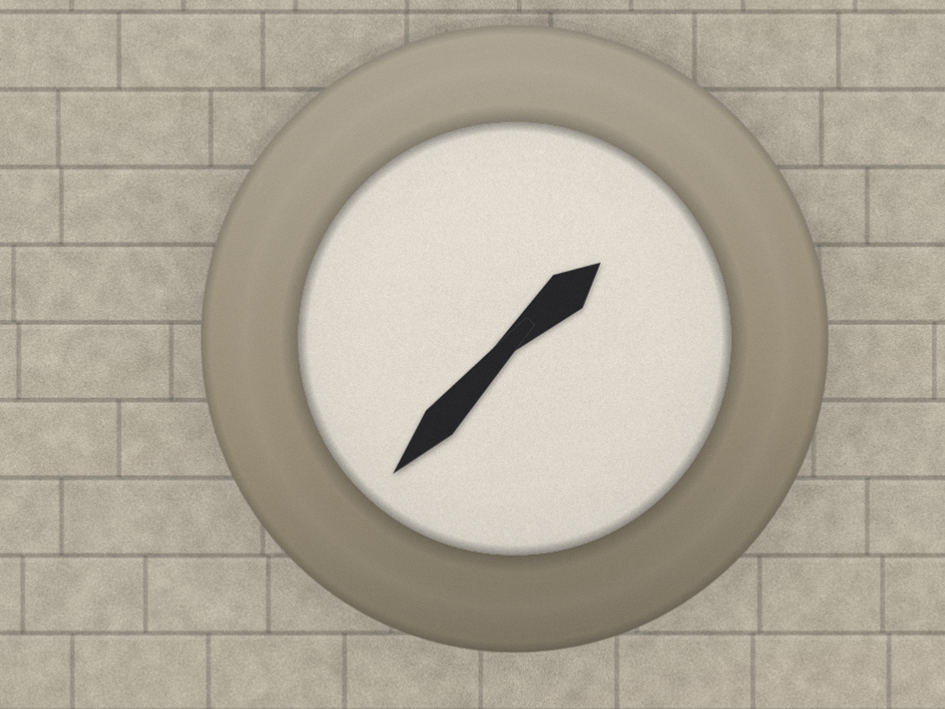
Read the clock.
1:37
